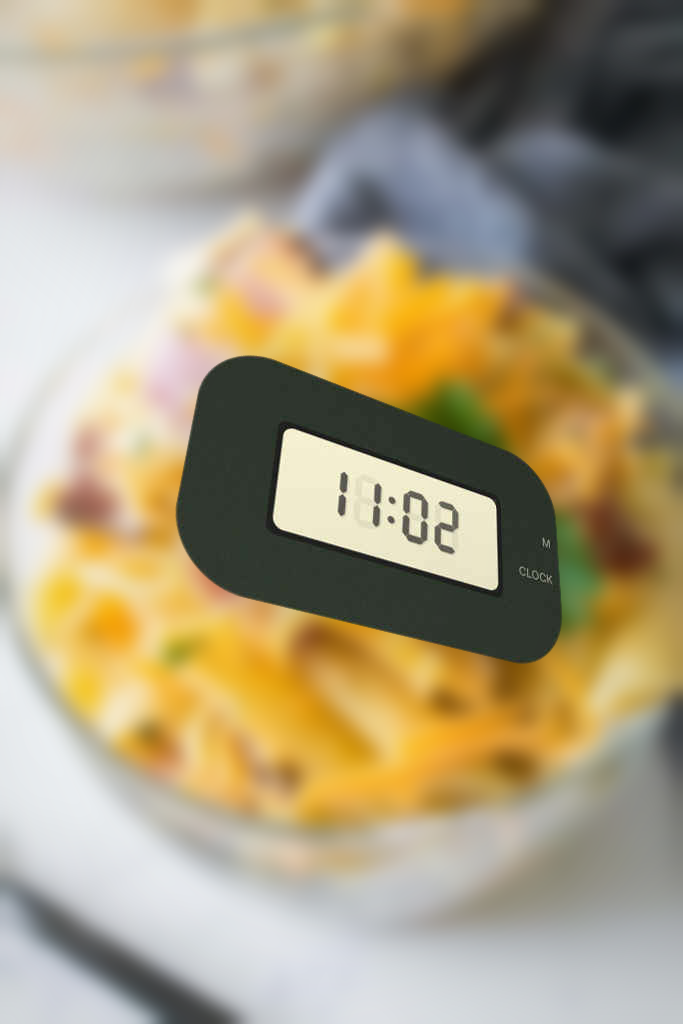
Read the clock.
11:02
